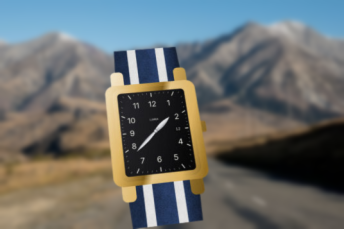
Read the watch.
1:38
